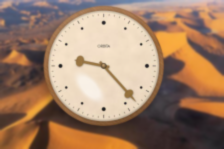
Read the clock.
9:23
